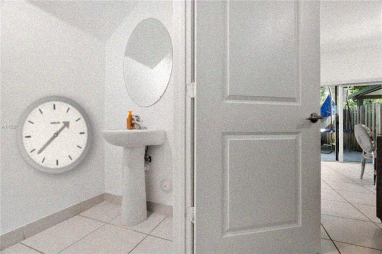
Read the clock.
1:38
